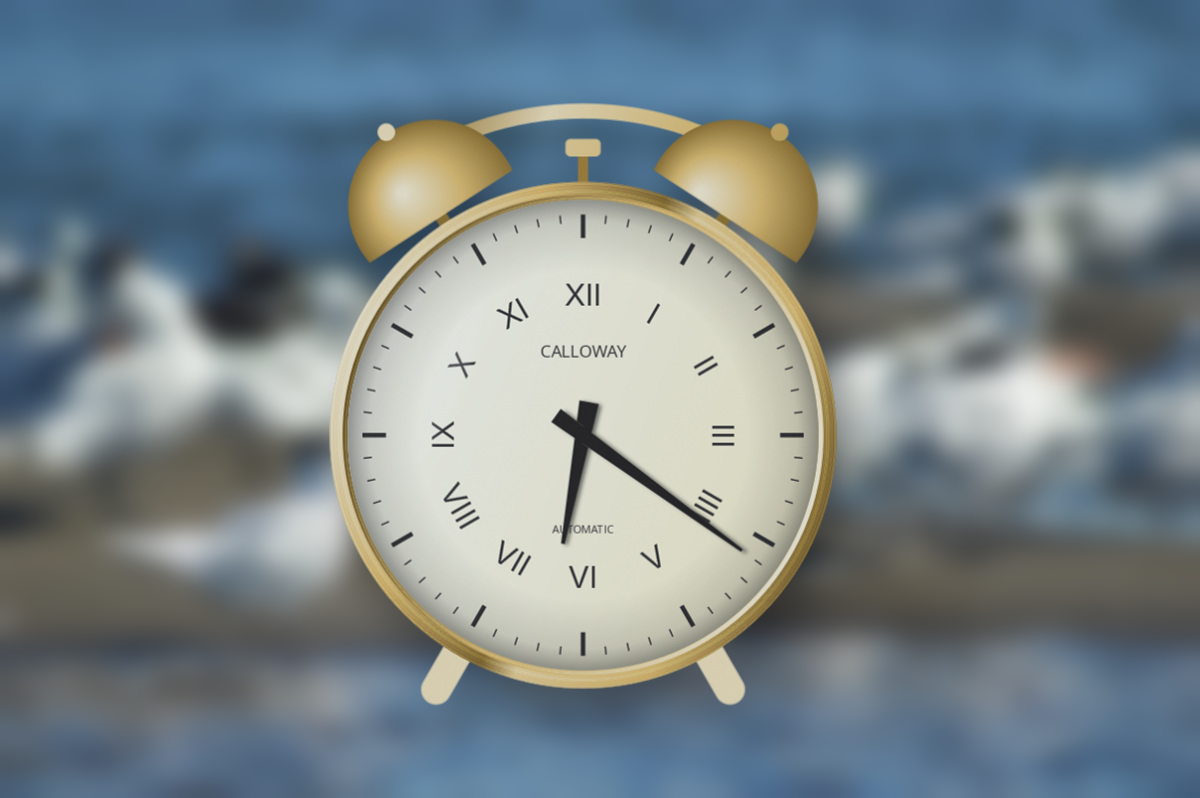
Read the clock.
6:21
